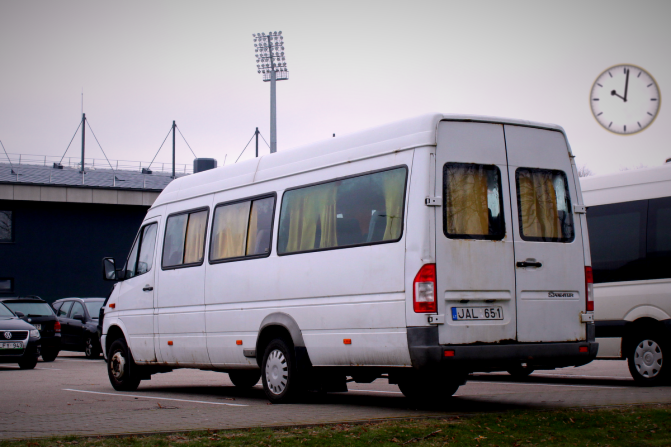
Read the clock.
10:01
